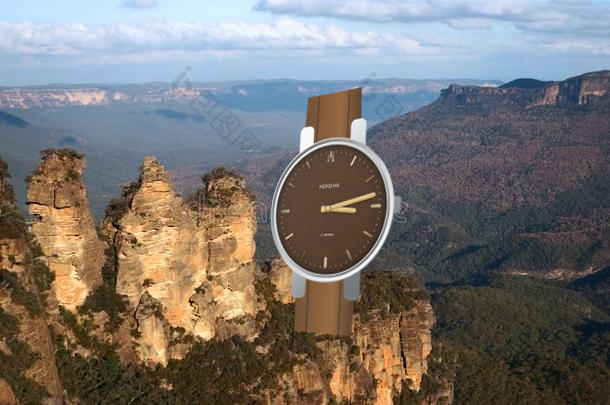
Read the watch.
3:13
